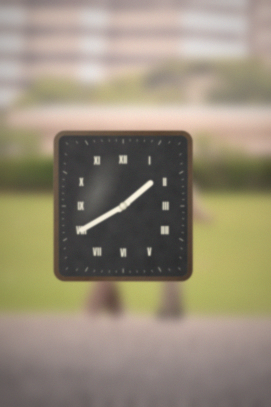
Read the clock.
1:40
